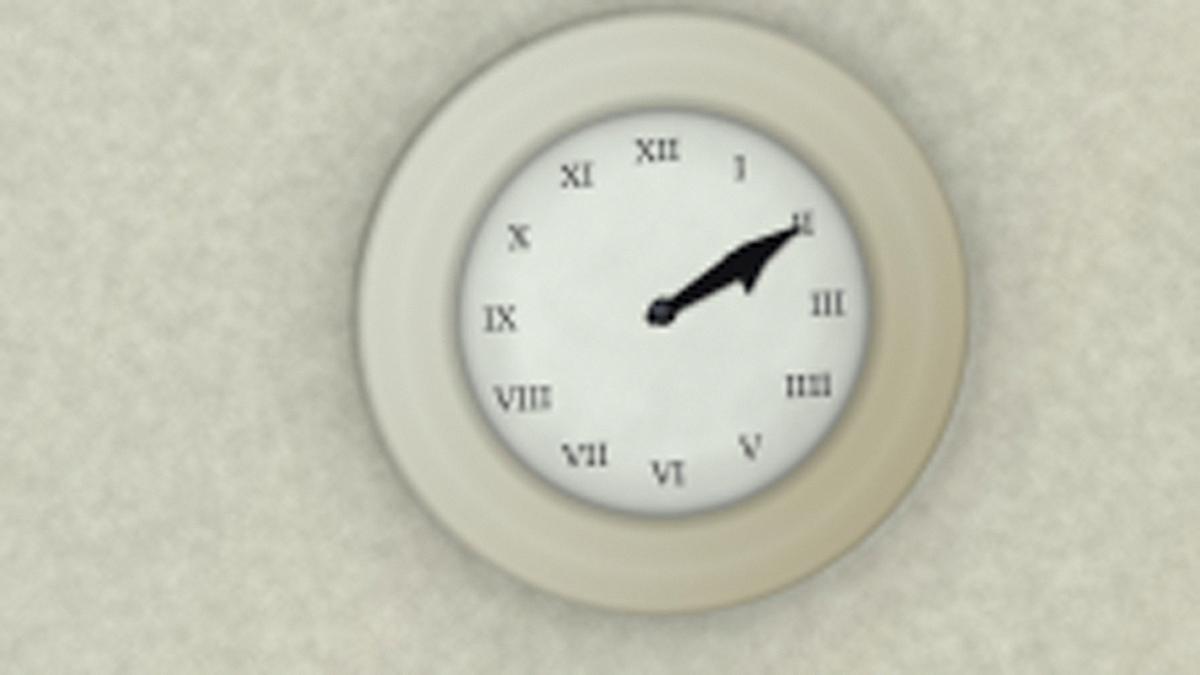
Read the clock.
2:10
